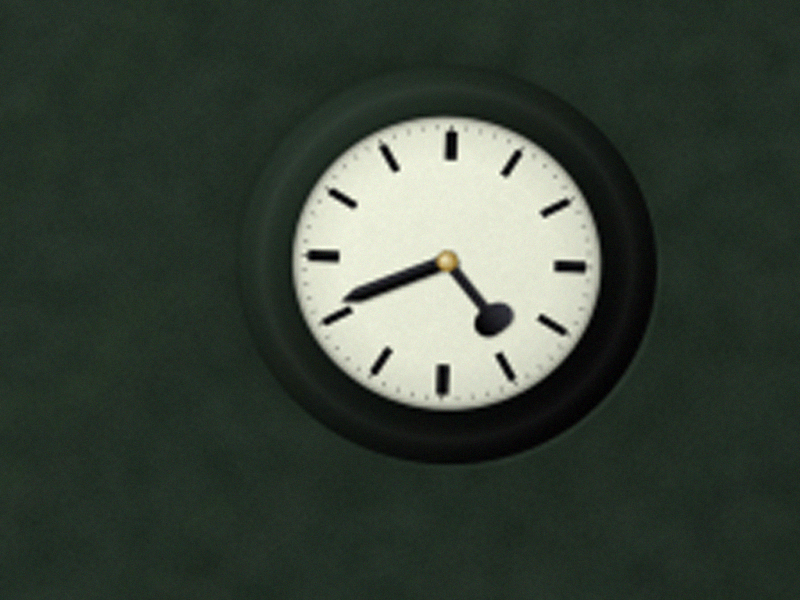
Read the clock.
4:41
